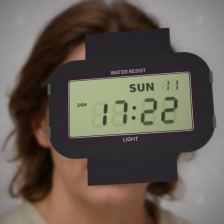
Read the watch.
17:22
